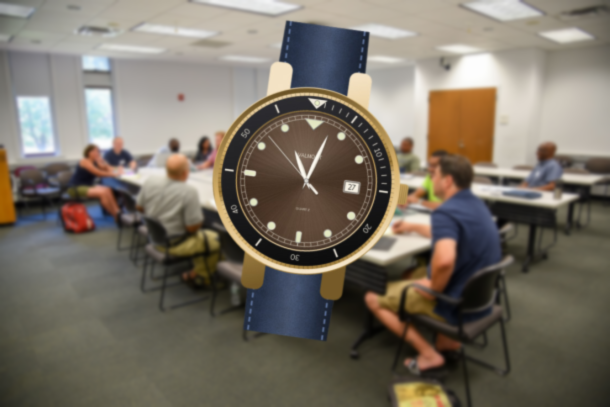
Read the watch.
11:02:52
